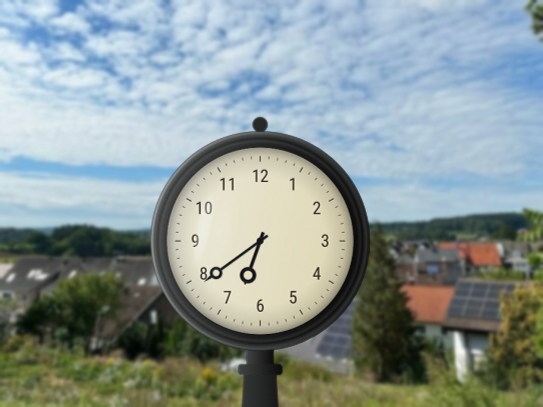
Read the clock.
6:39
